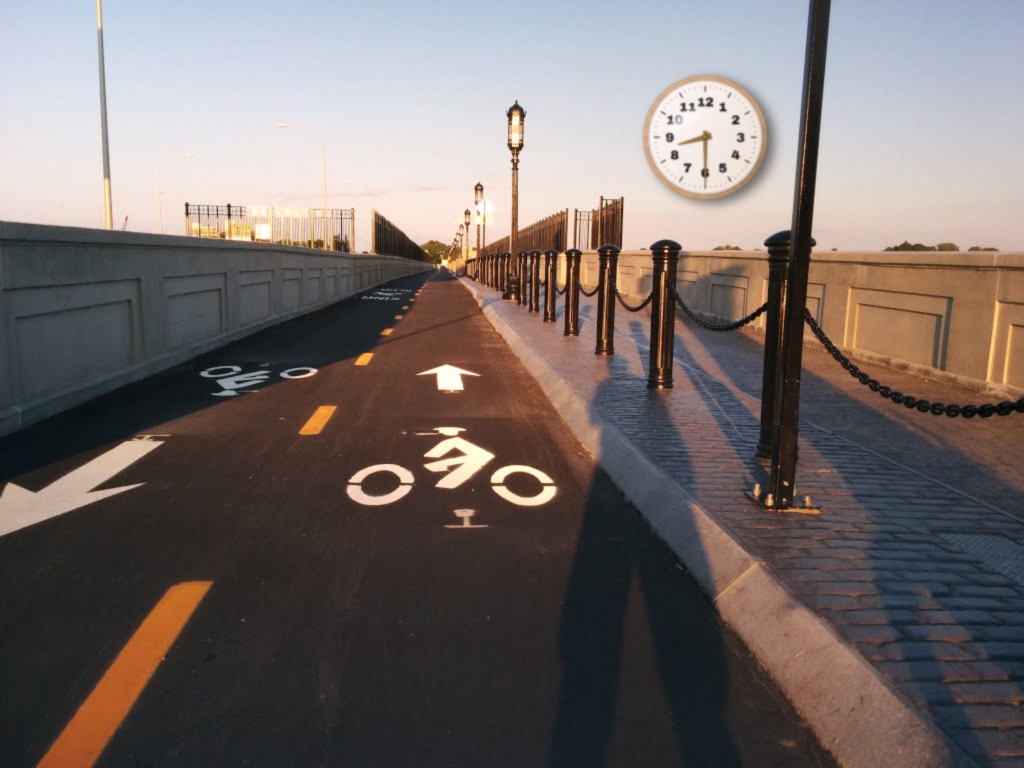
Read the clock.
8:30
